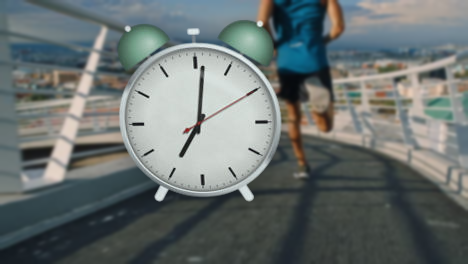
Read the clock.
7:01:10
